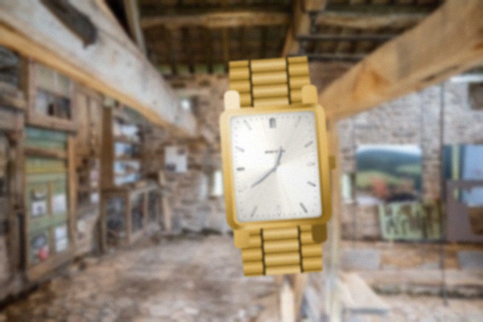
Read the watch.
12:39
